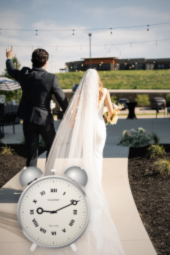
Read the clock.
9:11
